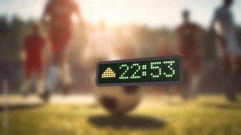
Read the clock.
22:53
